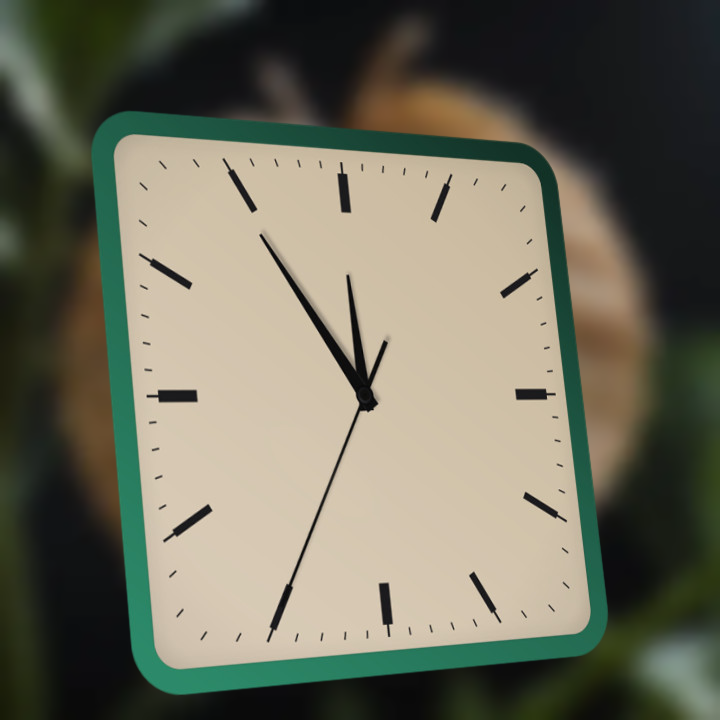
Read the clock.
11:54:35
